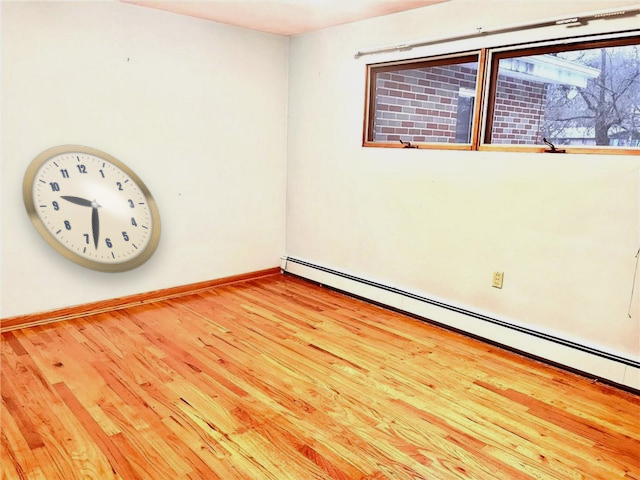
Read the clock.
9:33
